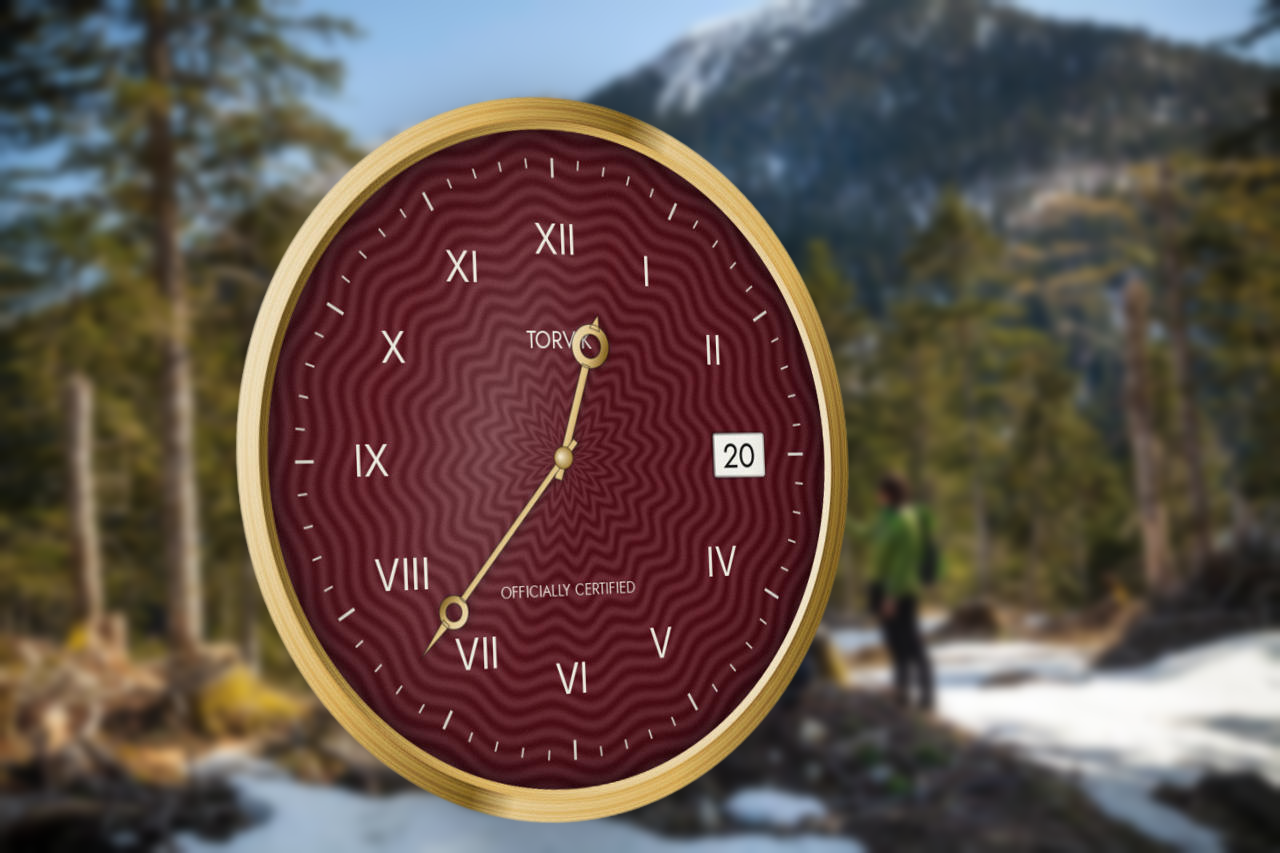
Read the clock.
12:37
